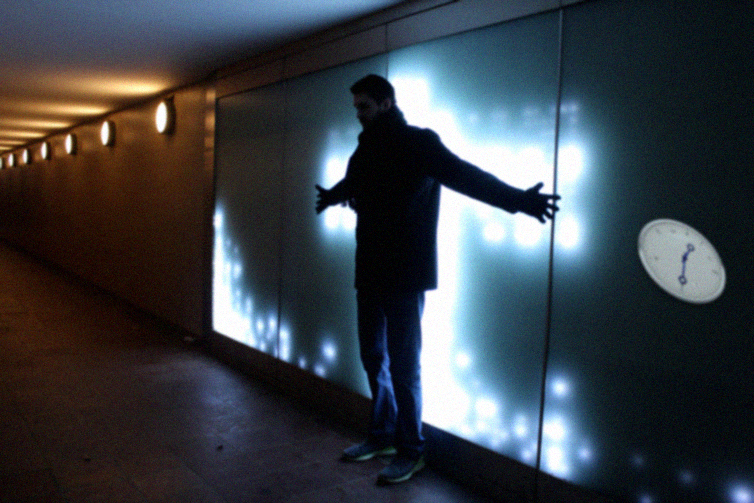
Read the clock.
1:35
